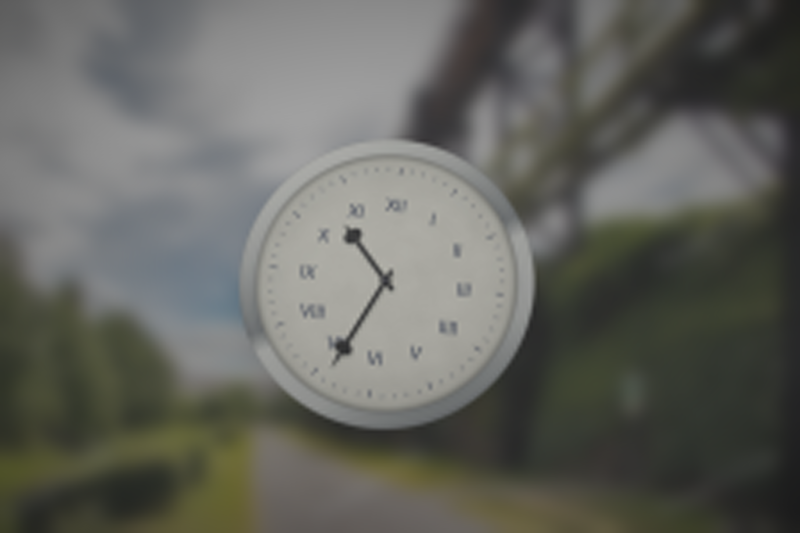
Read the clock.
10:34
